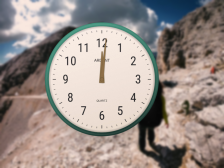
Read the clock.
12:01
